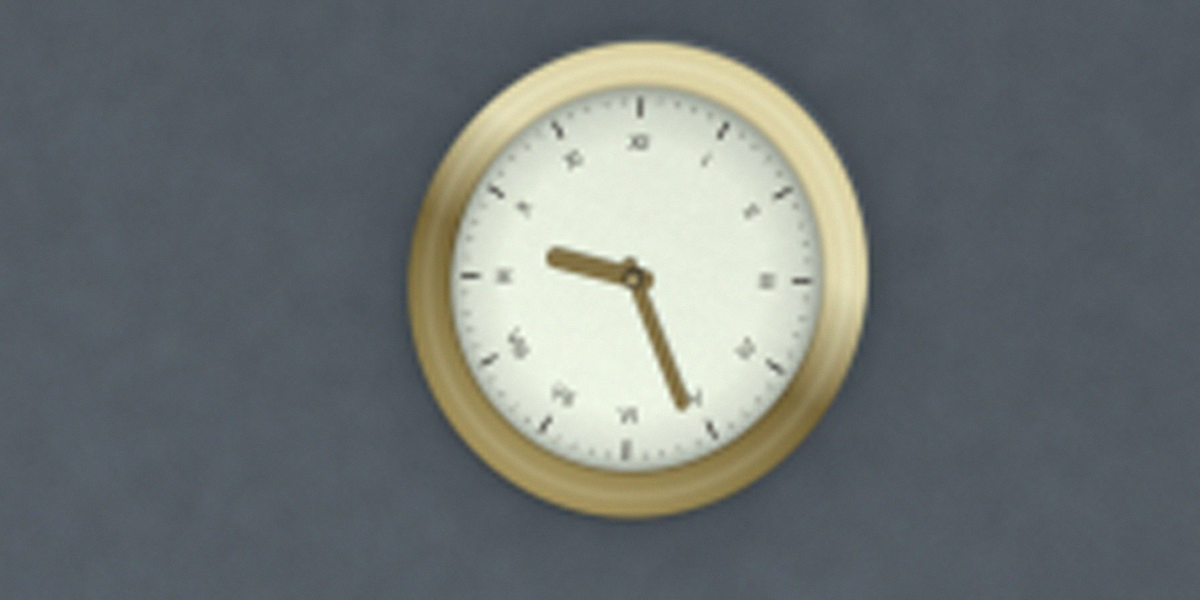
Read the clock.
9:26
